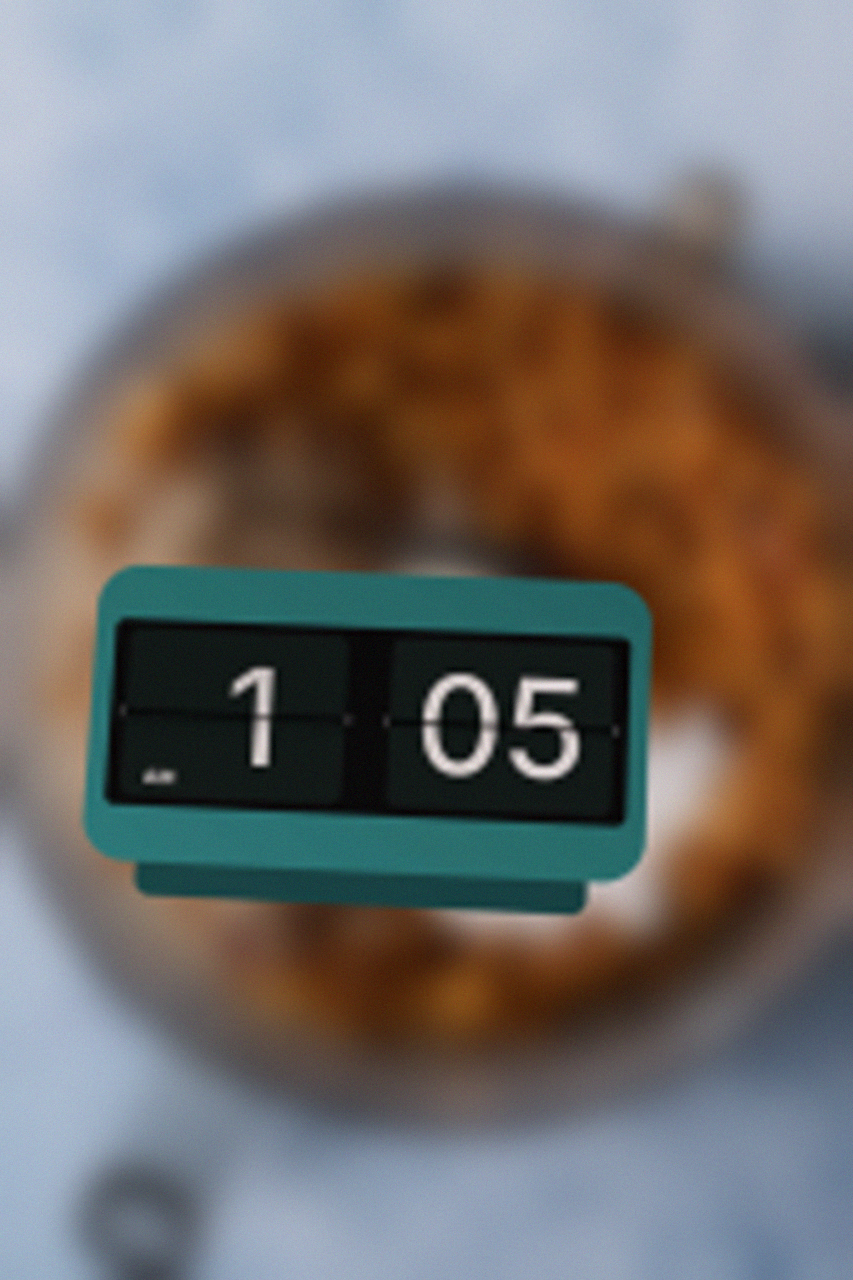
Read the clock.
1:05
